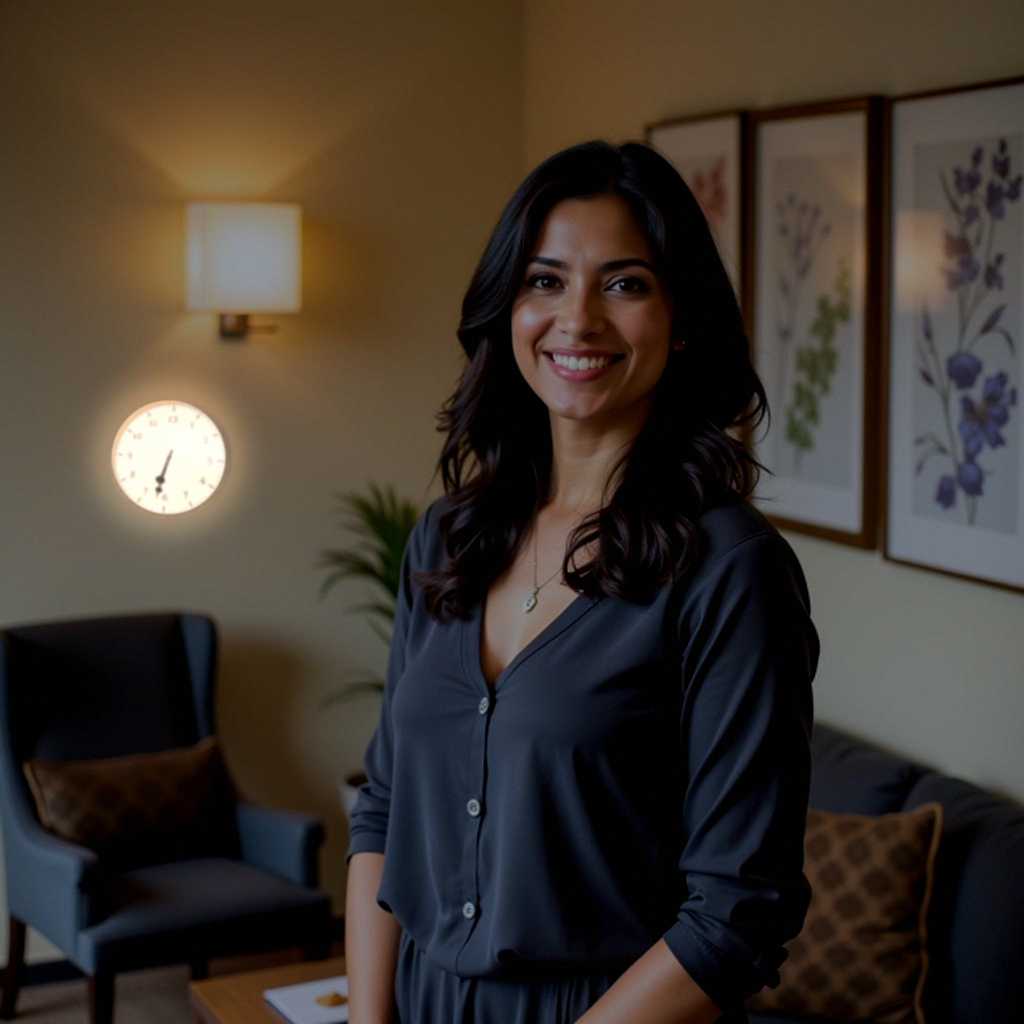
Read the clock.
6:32
